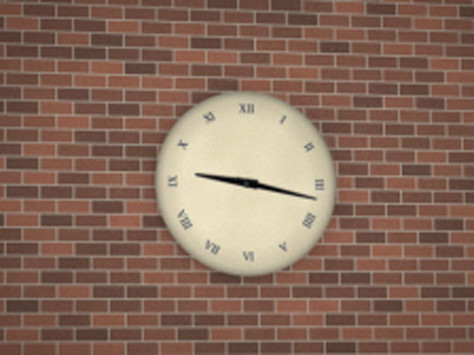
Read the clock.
9:17
